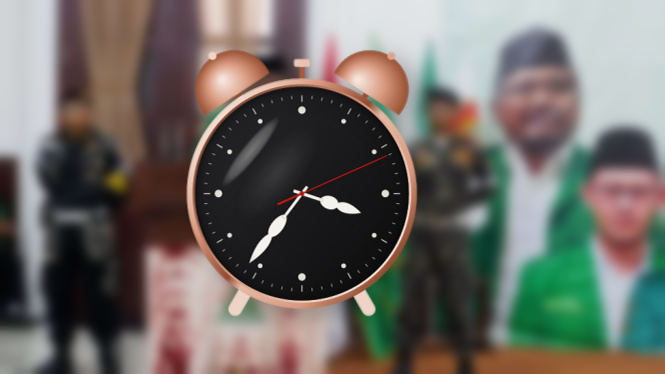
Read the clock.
3:36:11
